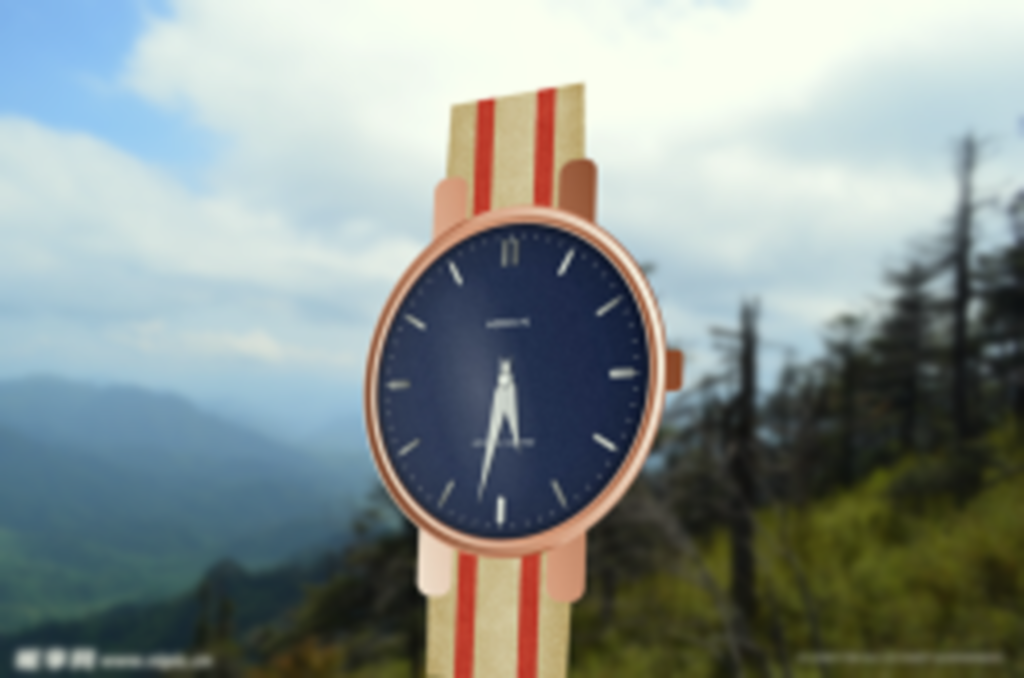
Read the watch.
5:32
